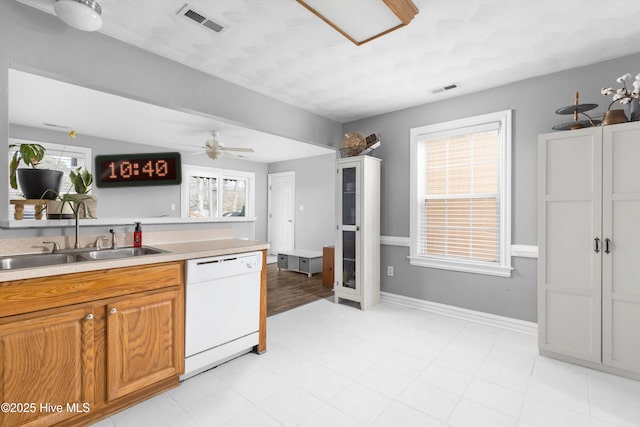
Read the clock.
10:40
